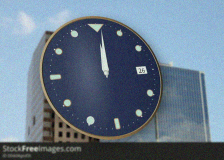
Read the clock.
12:01
